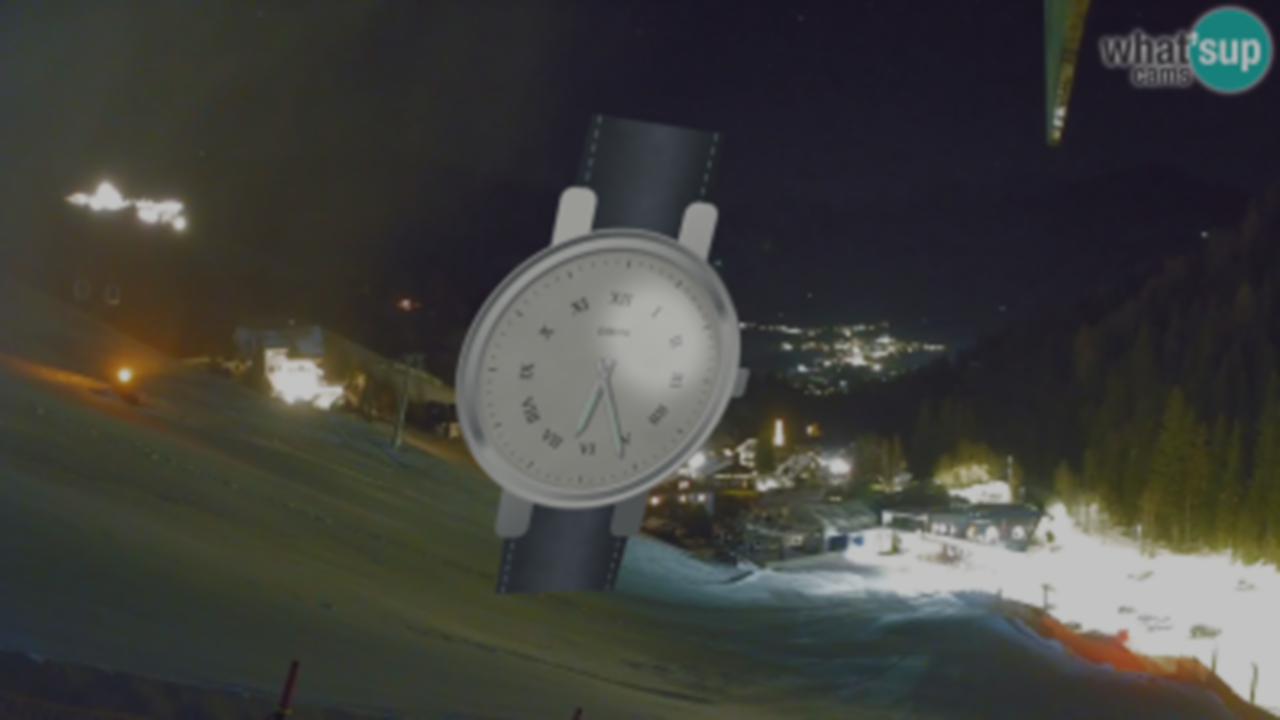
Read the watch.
6:26
